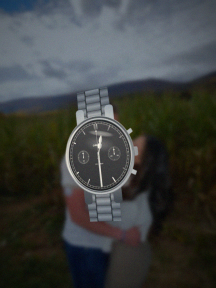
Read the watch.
12:30
